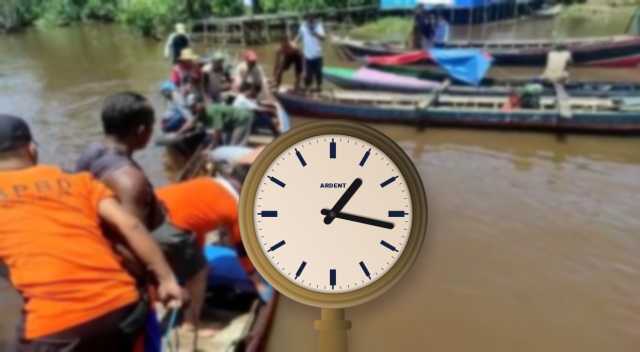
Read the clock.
1:17
